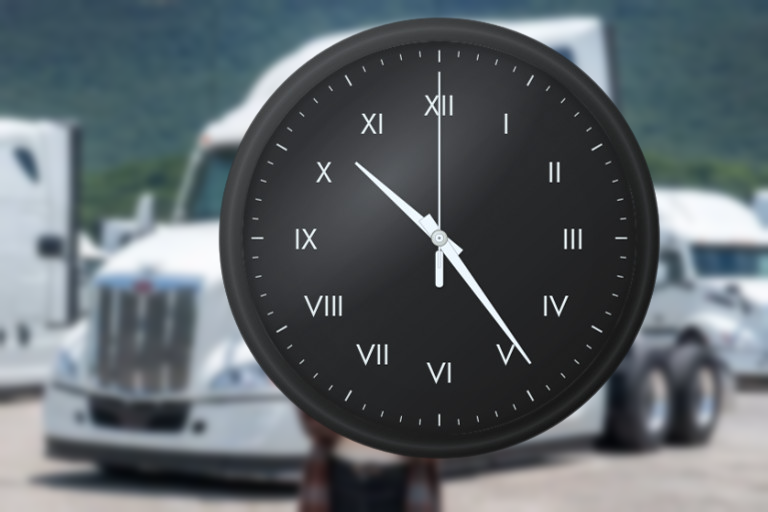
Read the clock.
10:24:00
